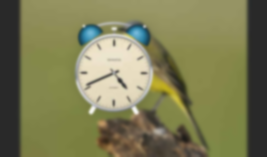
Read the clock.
4:41
